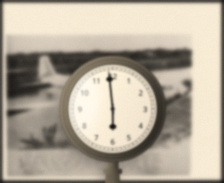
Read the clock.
5:59
